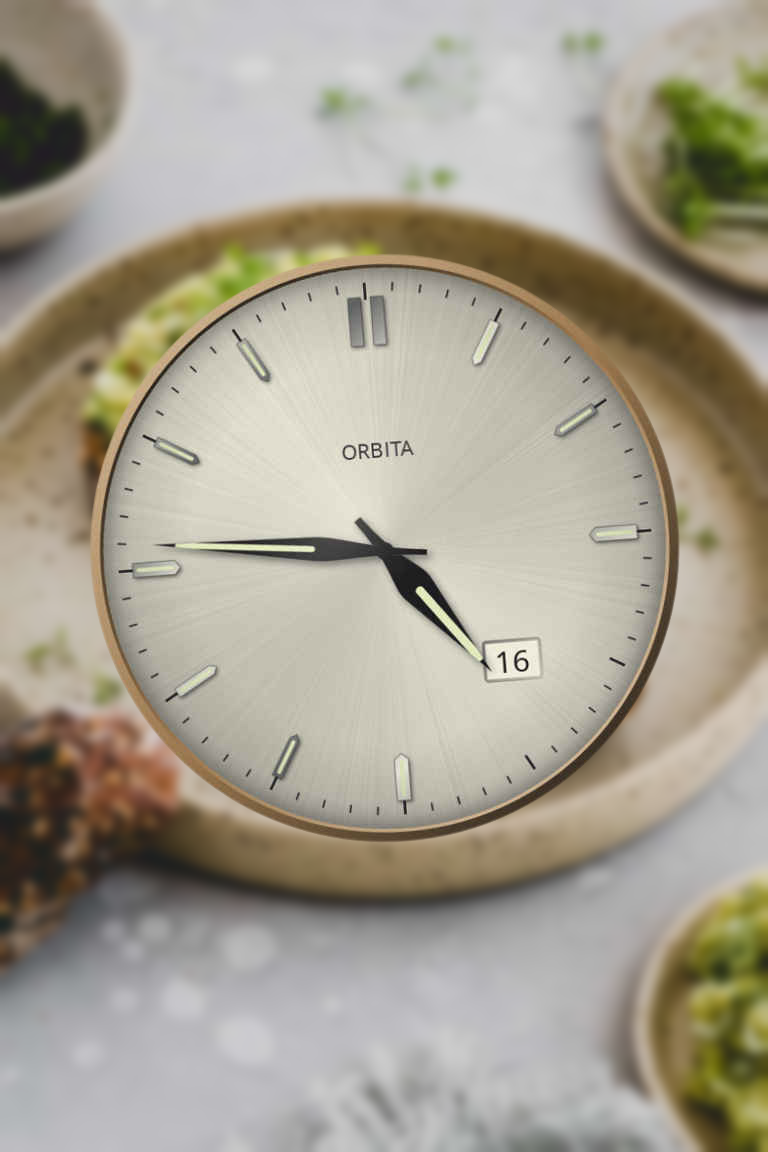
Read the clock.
4:46
